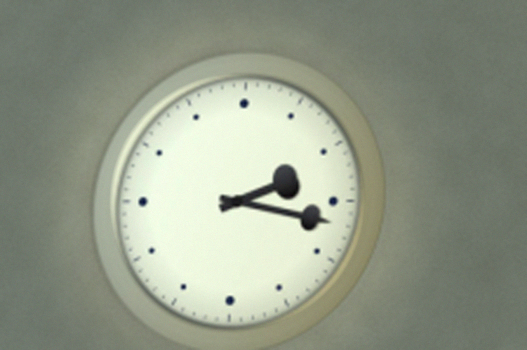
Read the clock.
2:17
